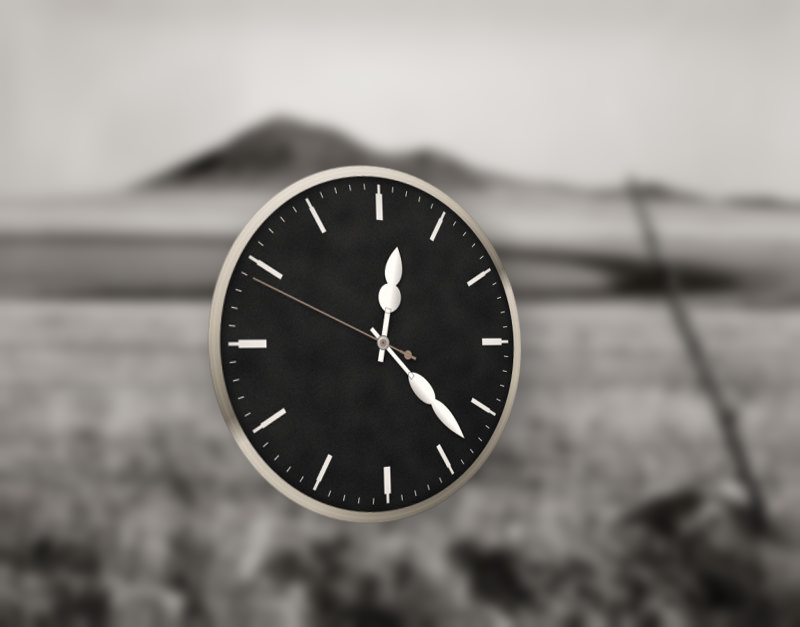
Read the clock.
12:22:49
